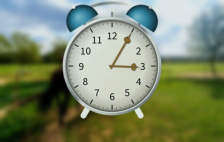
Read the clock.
3:05
